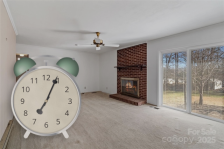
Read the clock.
7:04
